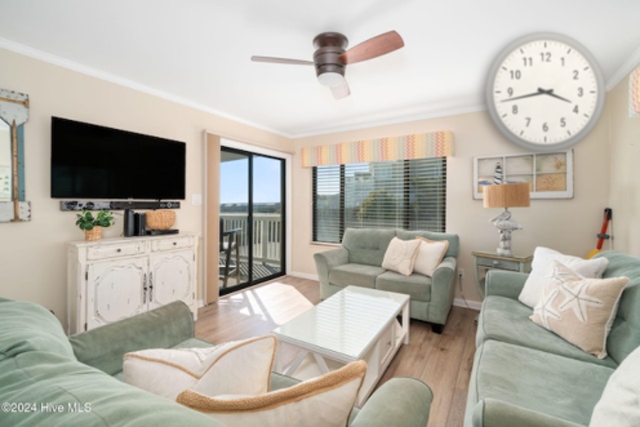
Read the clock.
3:43
